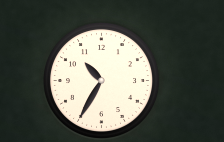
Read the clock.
10:35
